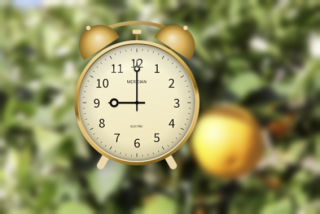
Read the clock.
9:00
